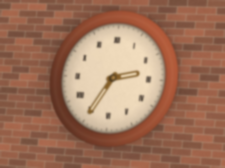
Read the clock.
2:35
